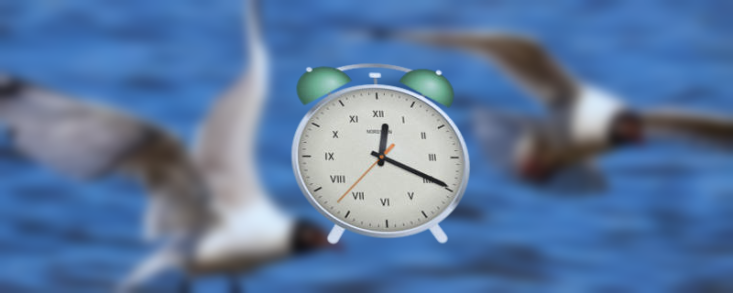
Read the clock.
12:19:37
